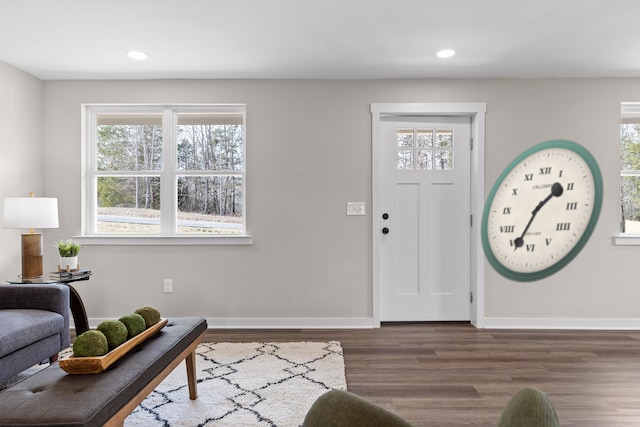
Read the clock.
1:34
